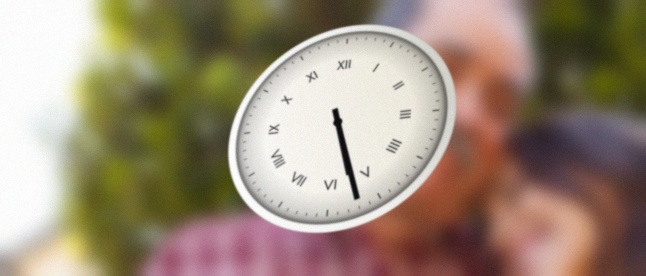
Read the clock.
5:27
